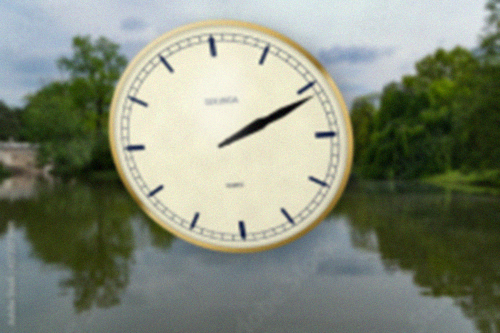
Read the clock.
2:11
